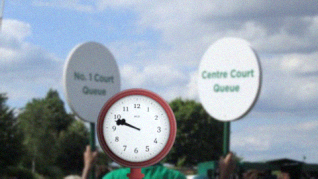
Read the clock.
9:48
